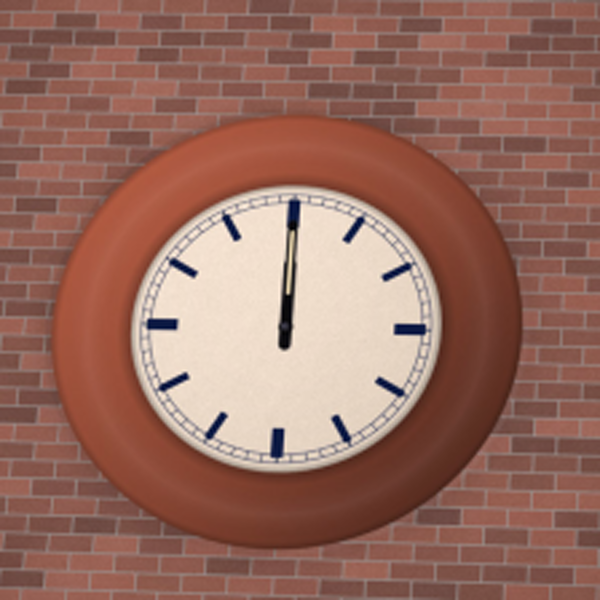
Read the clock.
12:00
